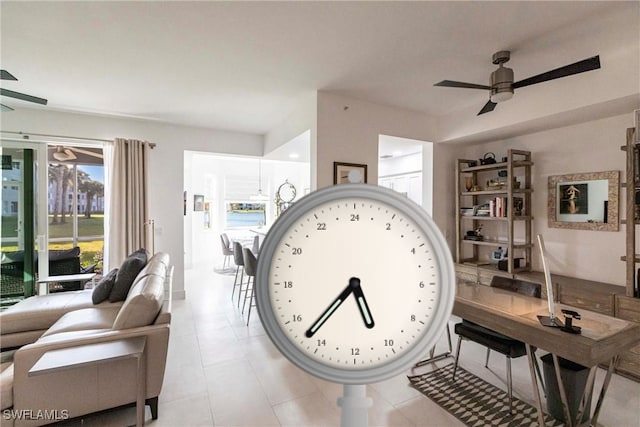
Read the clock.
10:37
